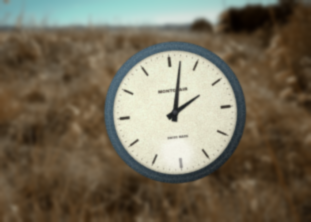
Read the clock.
2:02
